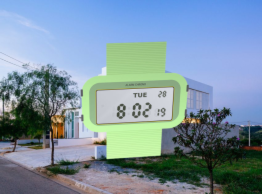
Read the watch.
8:02:19
